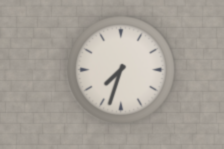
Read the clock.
7:33
